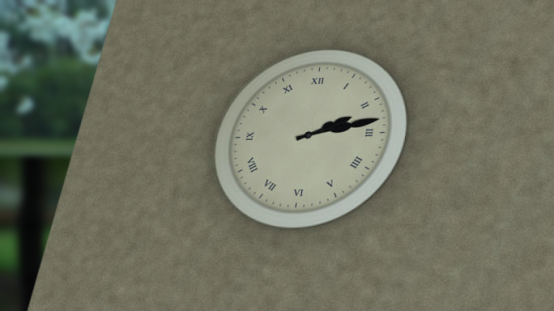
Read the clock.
2:13
